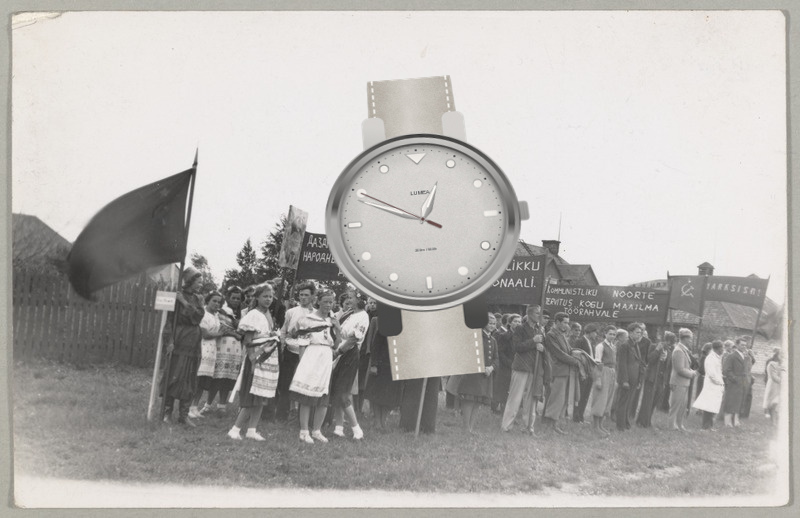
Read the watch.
12:48:50
